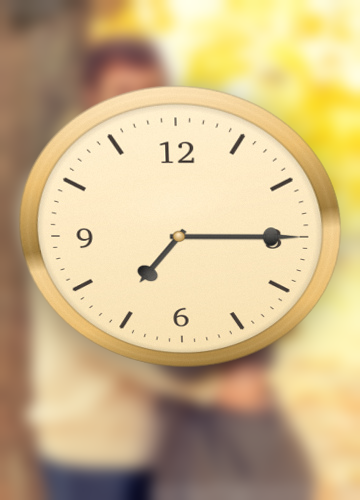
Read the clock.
7:15
